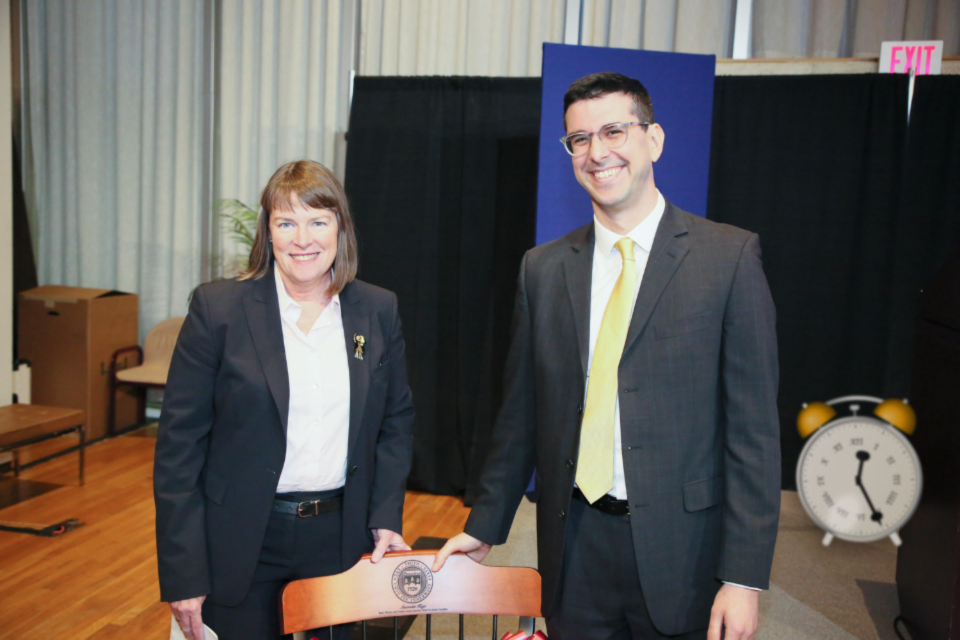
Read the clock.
12:26
